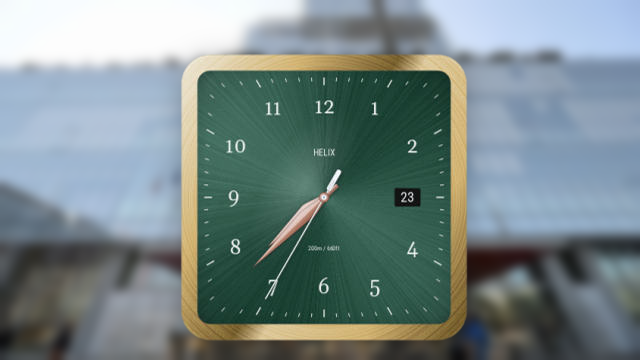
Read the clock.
7:37:35
